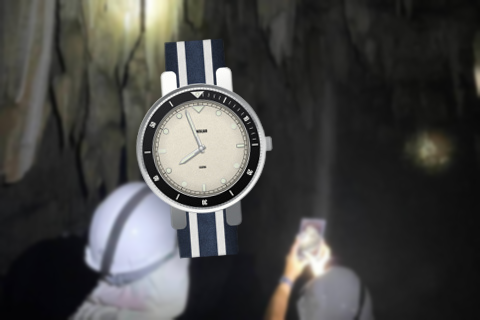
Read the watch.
7:57
